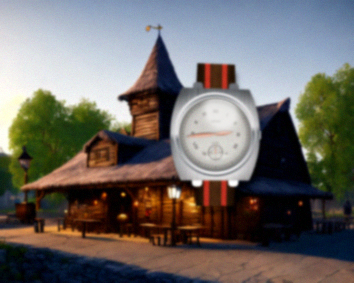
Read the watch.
2:44
